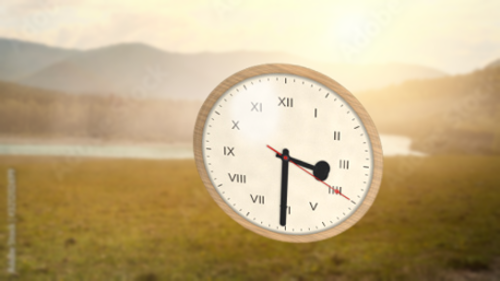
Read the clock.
3:30:20
